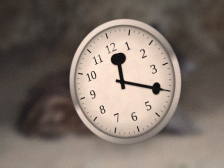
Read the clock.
12:20
